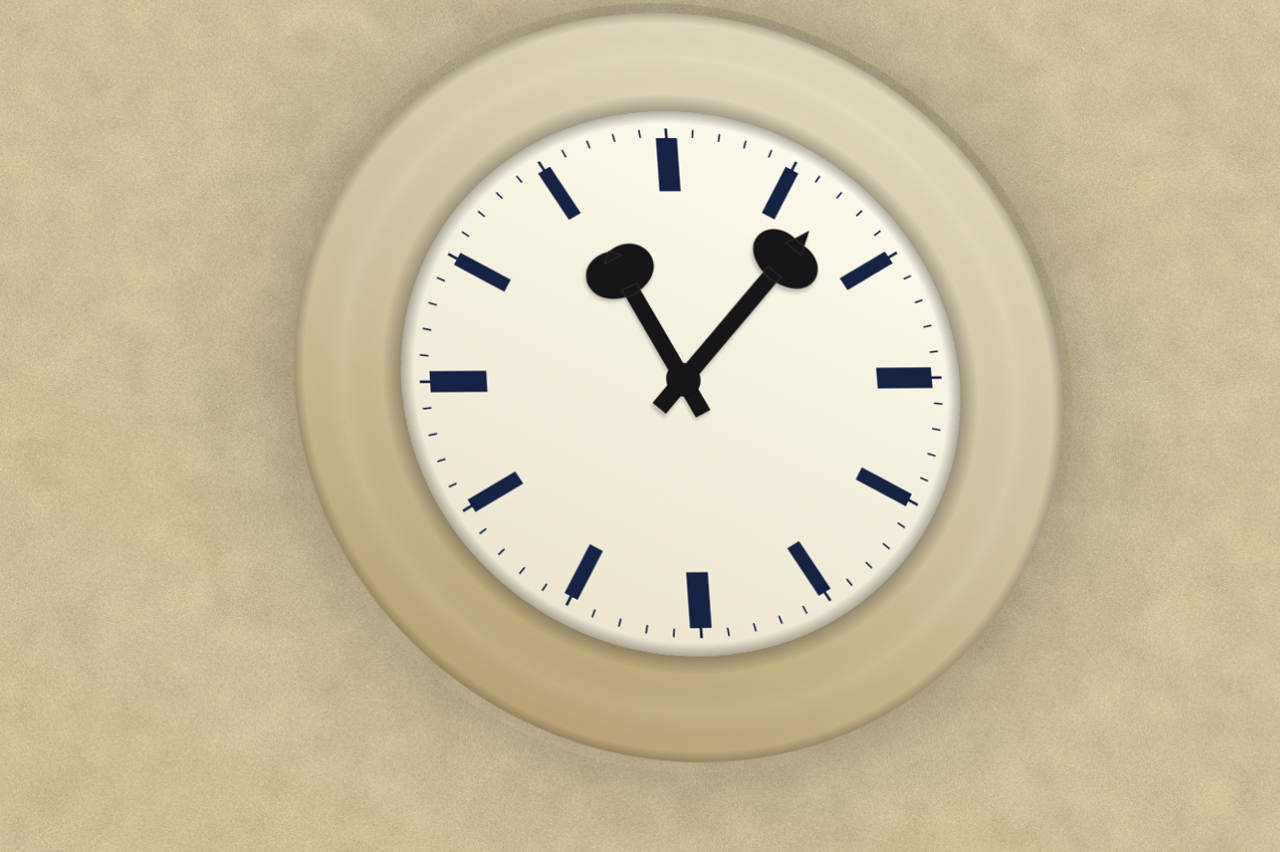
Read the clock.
11:07
